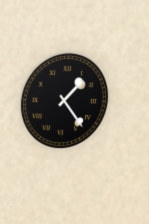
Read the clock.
1:23
